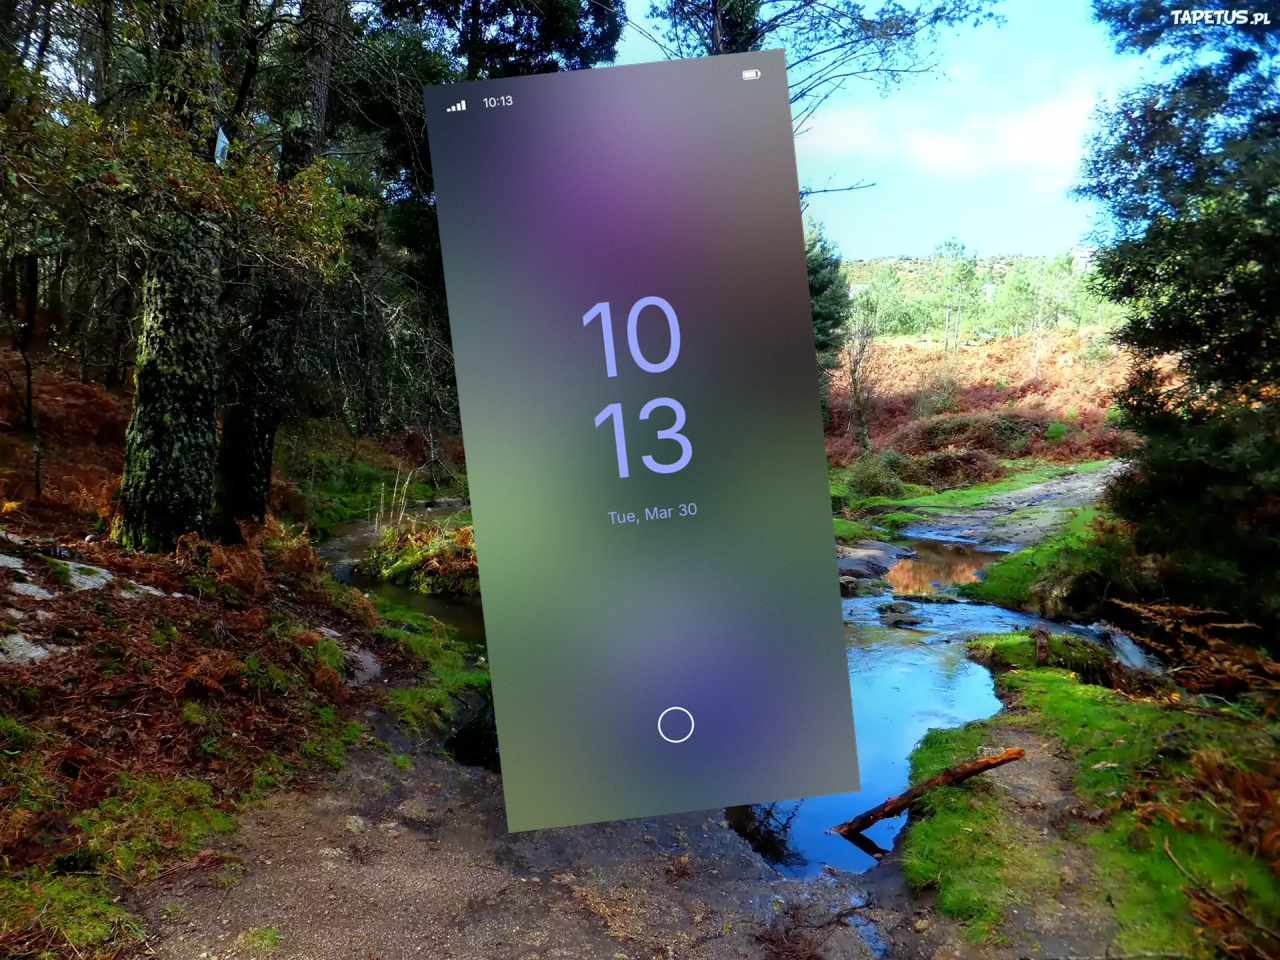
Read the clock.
10:13
